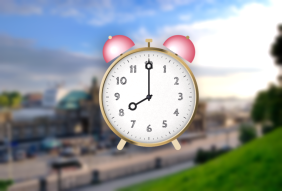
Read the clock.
8:00
